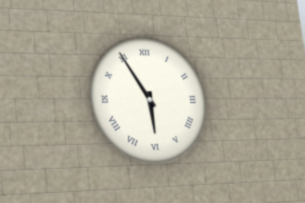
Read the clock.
5:55
